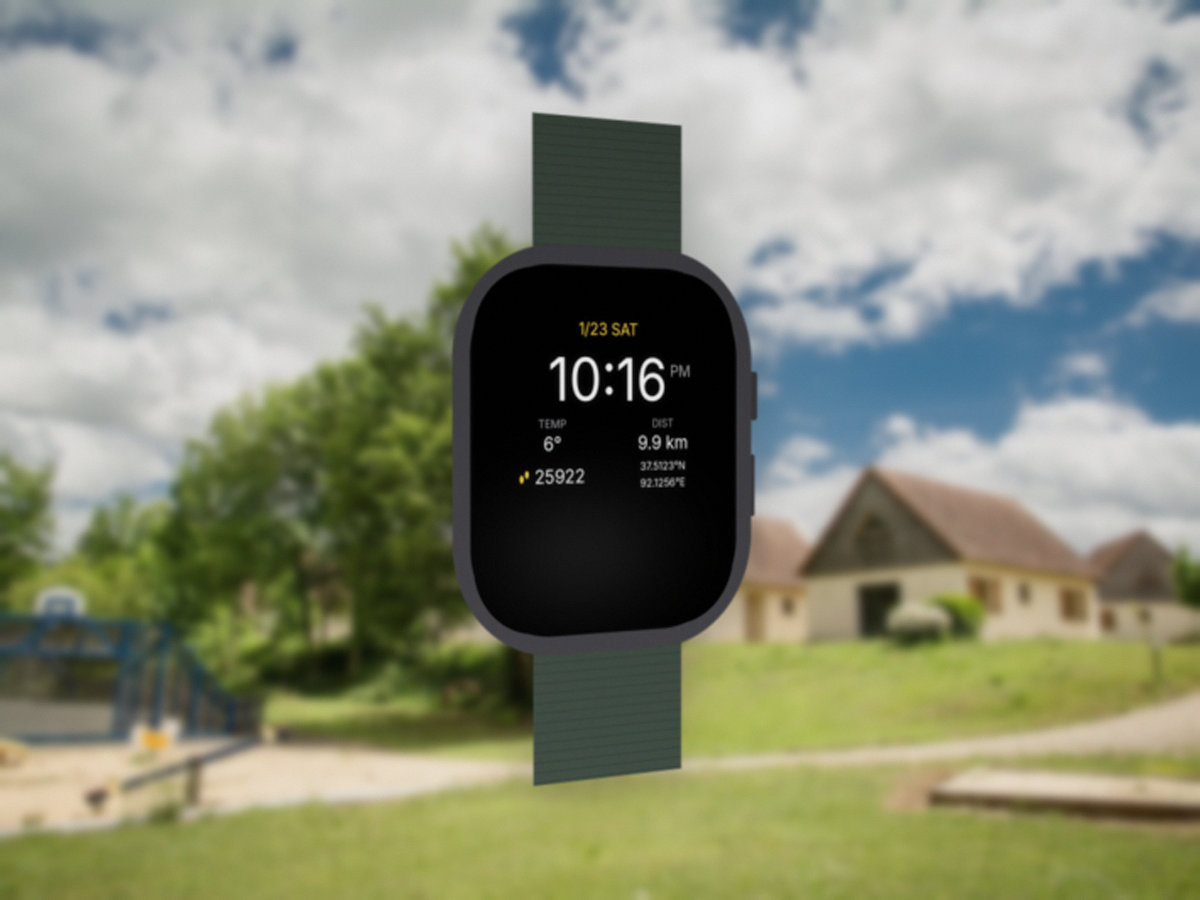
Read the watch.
10:16
